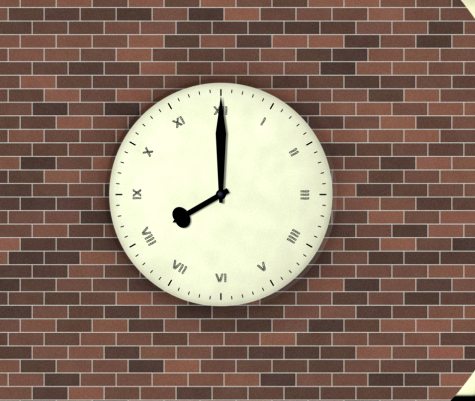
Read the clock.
8:00
